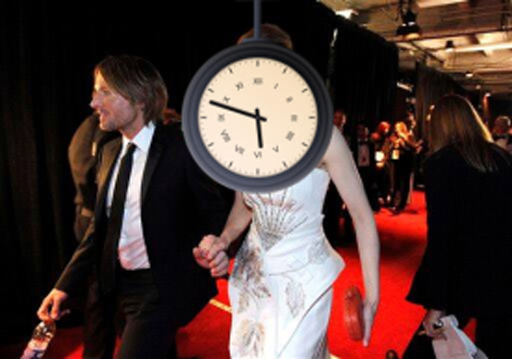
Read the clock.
5:48
